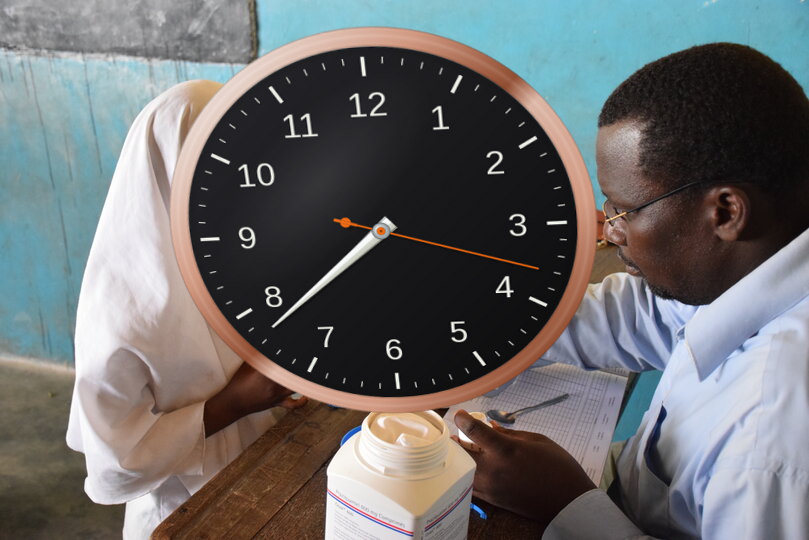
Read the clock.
7:38:18
